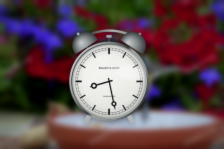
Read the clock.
8:28
